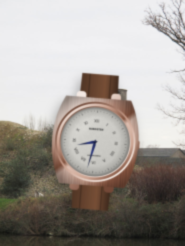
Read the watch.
8:32
